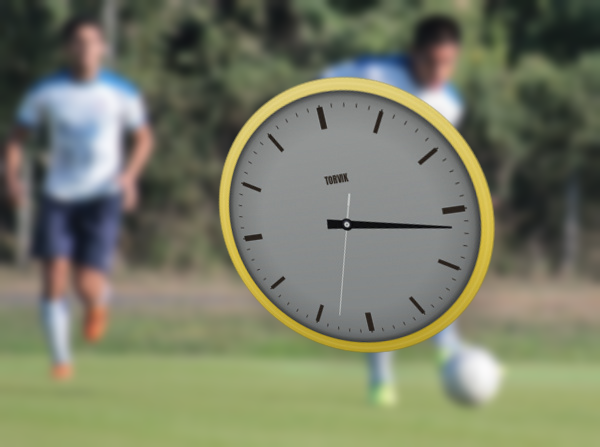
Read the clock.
3:16:33
